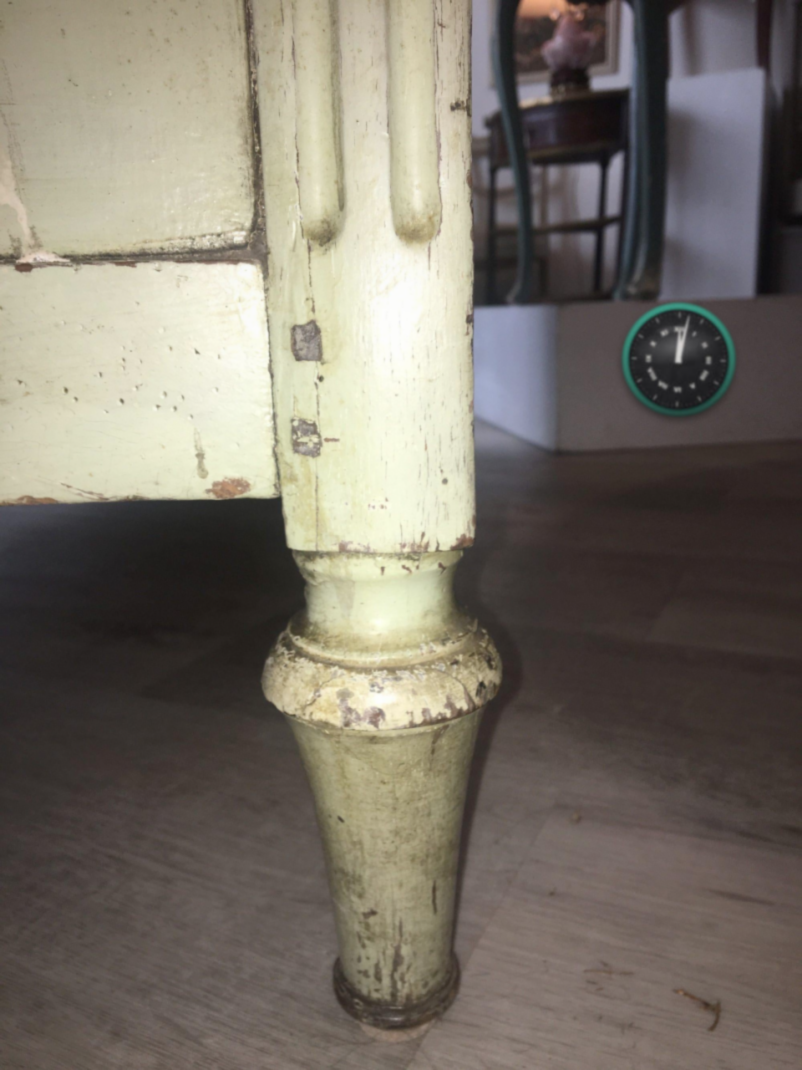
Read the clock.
12:02
